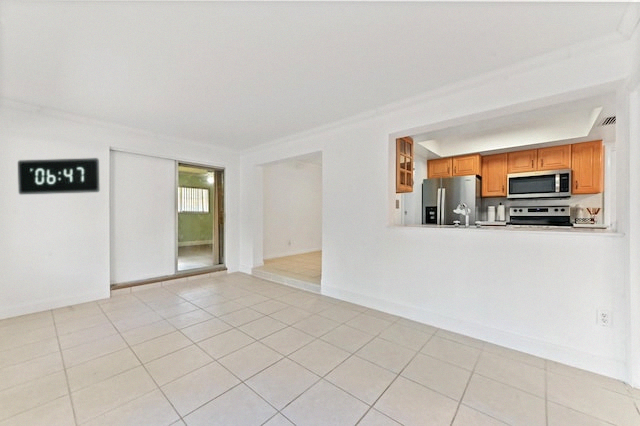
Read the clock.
6:47
